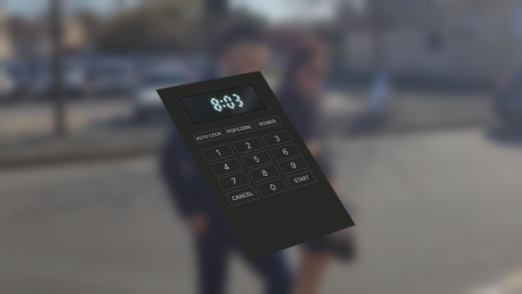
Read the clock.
8:03
